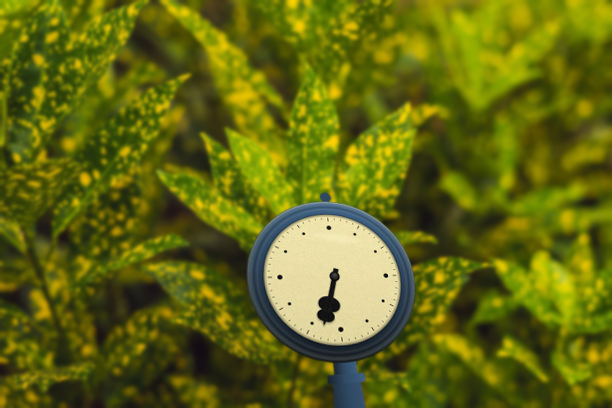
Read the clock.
6:33
